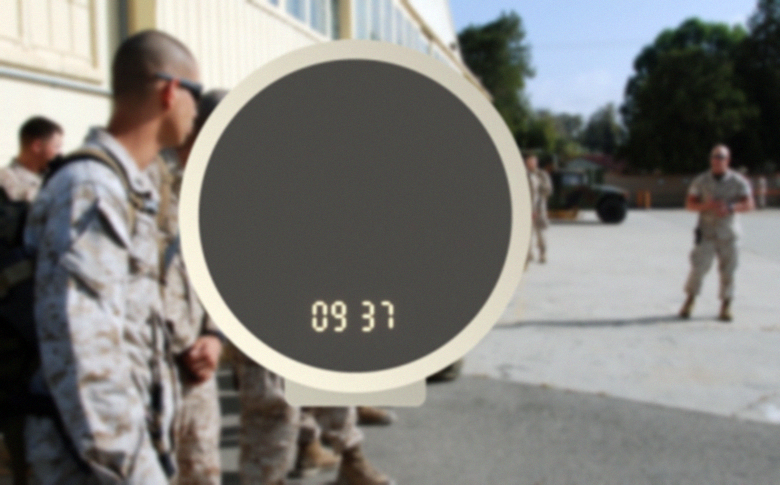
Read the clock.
9:37
